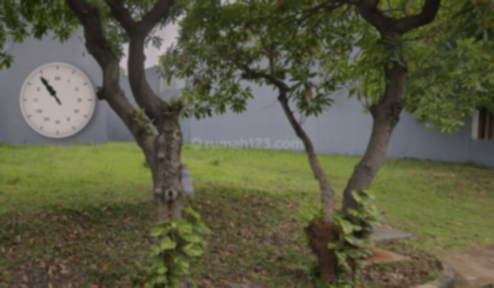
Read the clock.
10:54
